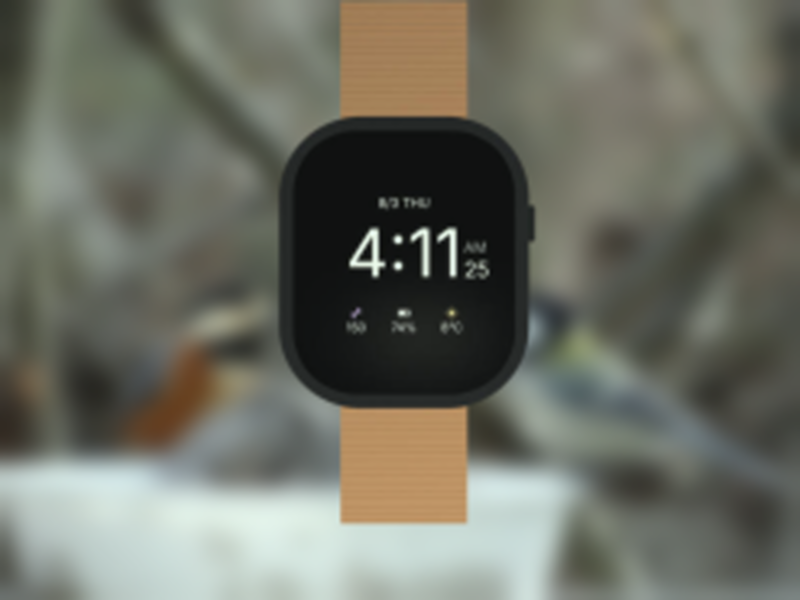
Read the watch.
4:11
